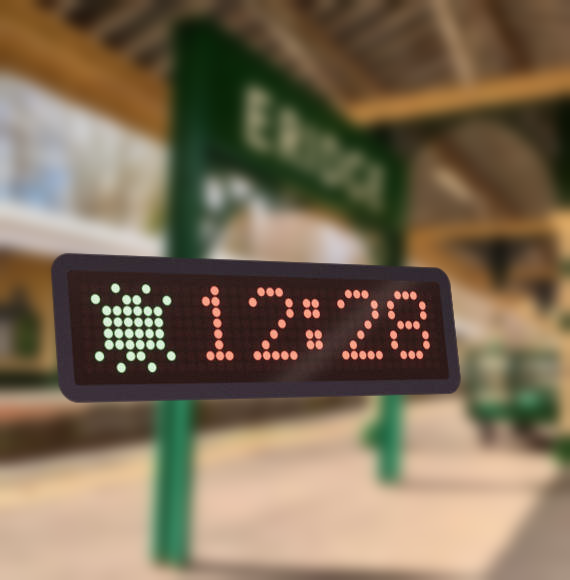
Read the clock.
12:28
